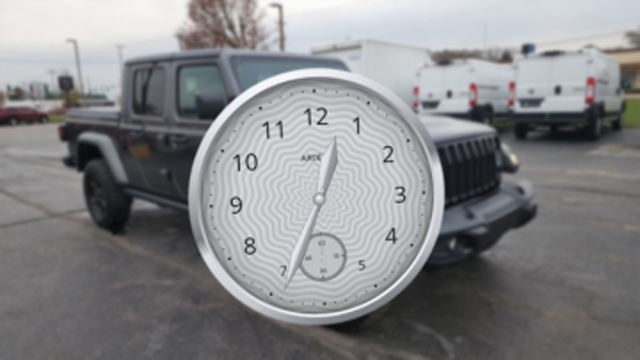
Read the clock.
12:34
